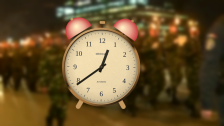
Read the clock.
12:39
